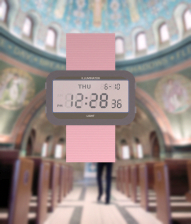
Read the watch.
12:28:36
